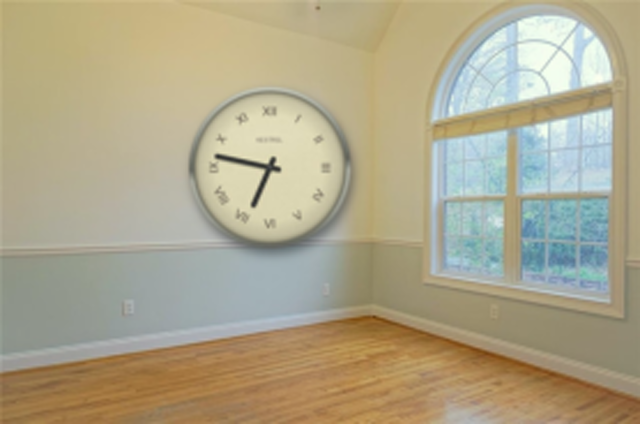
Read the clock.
6:47
